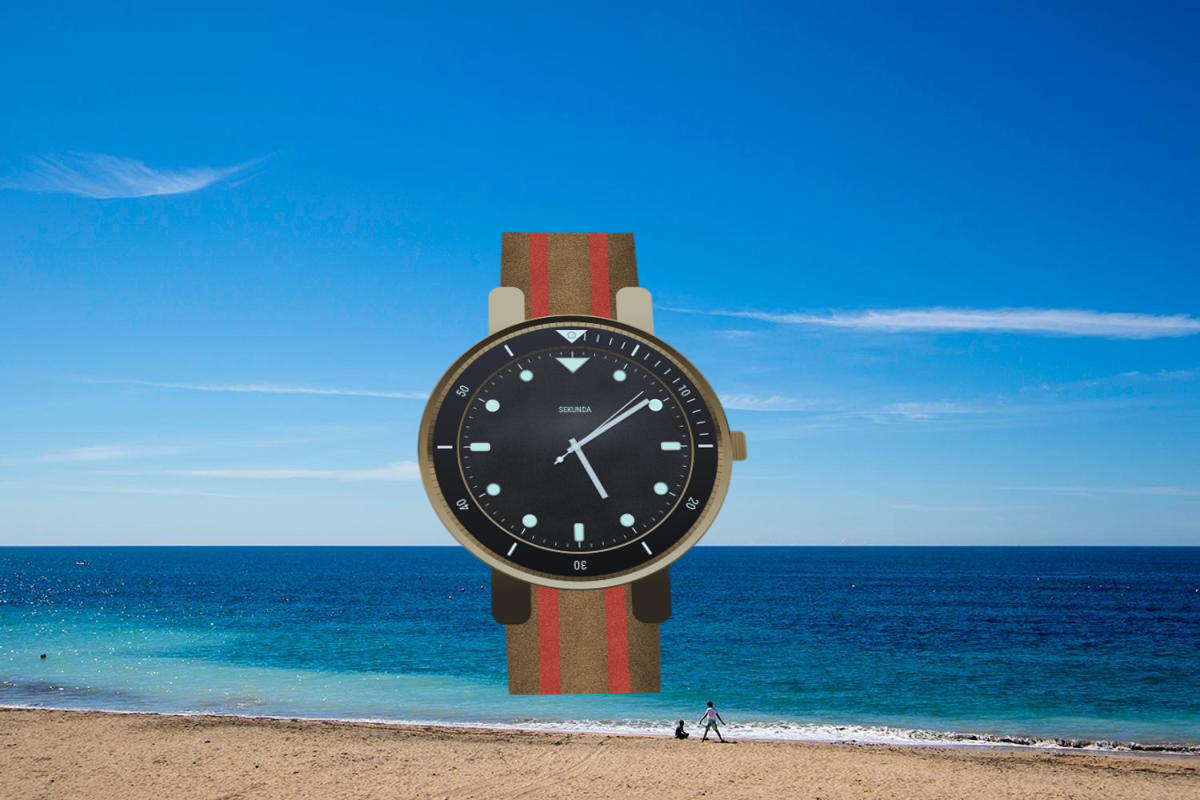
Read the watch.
5:09:08
